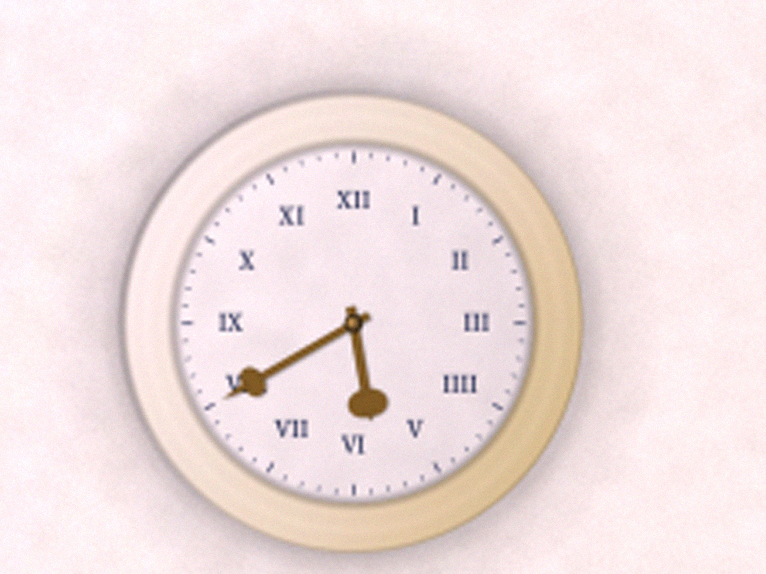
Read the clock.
5:40
